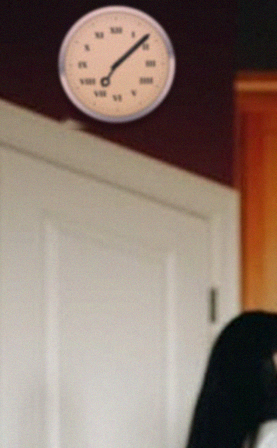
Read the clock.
7:08
